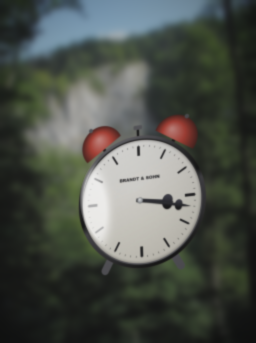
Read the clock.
3:17
